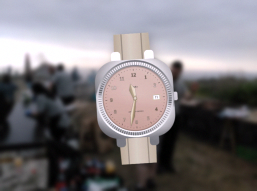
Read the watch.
11:32
